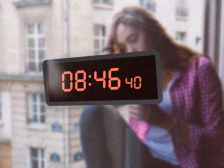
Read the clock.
8:46:40
